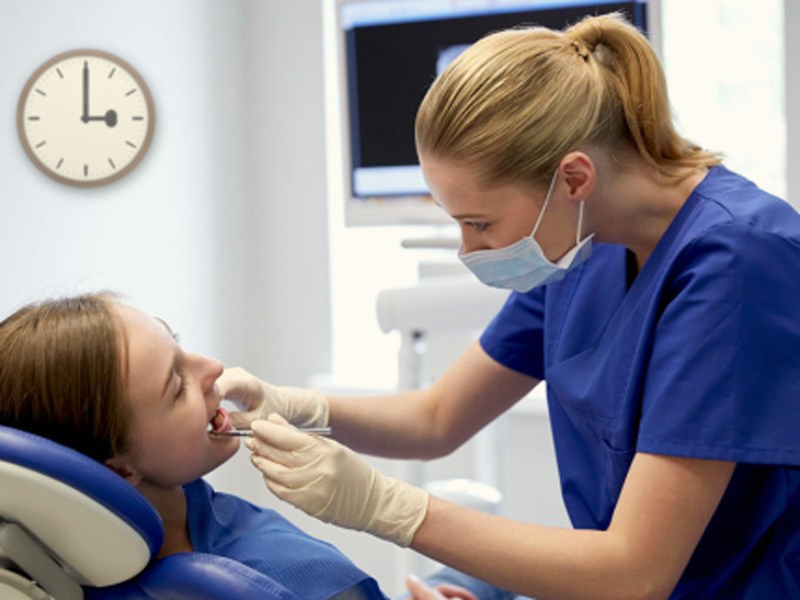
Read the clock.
3:00
